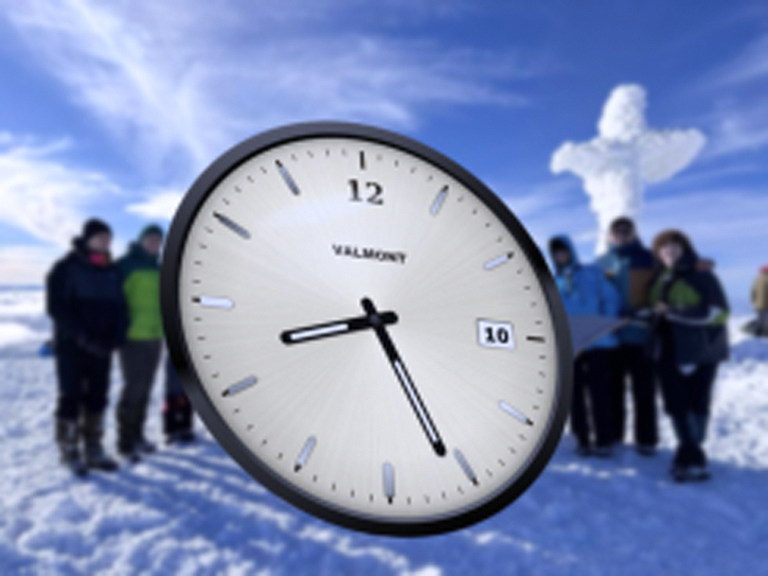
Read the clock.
8:26
